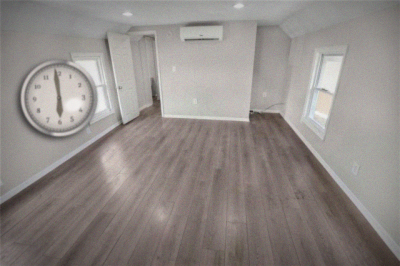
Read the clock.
5:59
